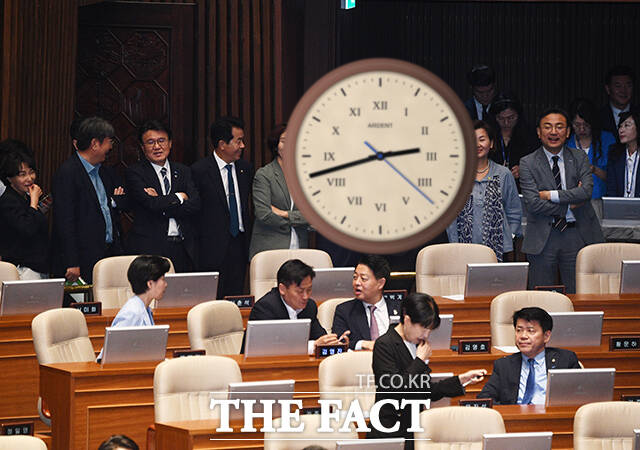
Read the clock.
2:42:22
